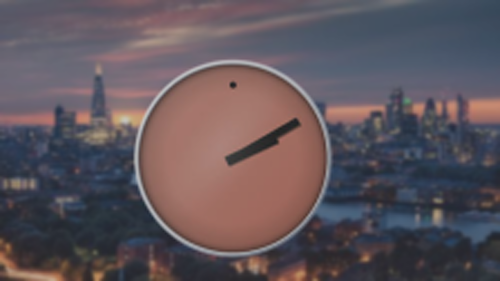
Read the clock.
2:10
